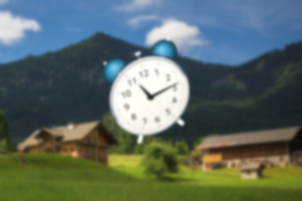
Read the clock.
11:14
